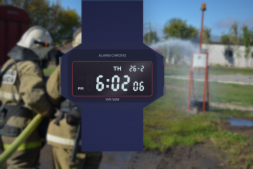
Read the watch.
6:02:06
